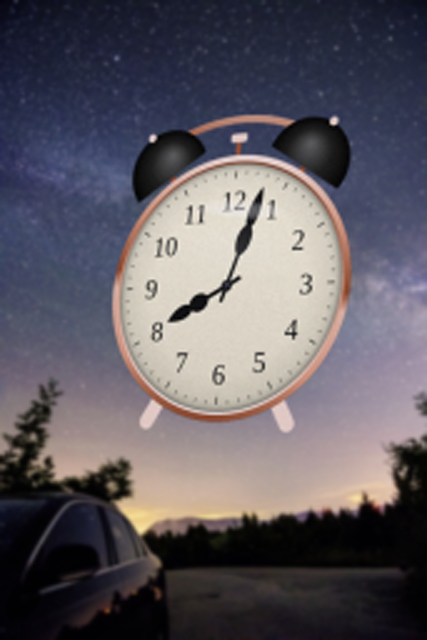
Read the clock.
8:03
